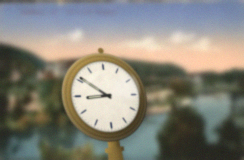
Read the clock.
8:51
